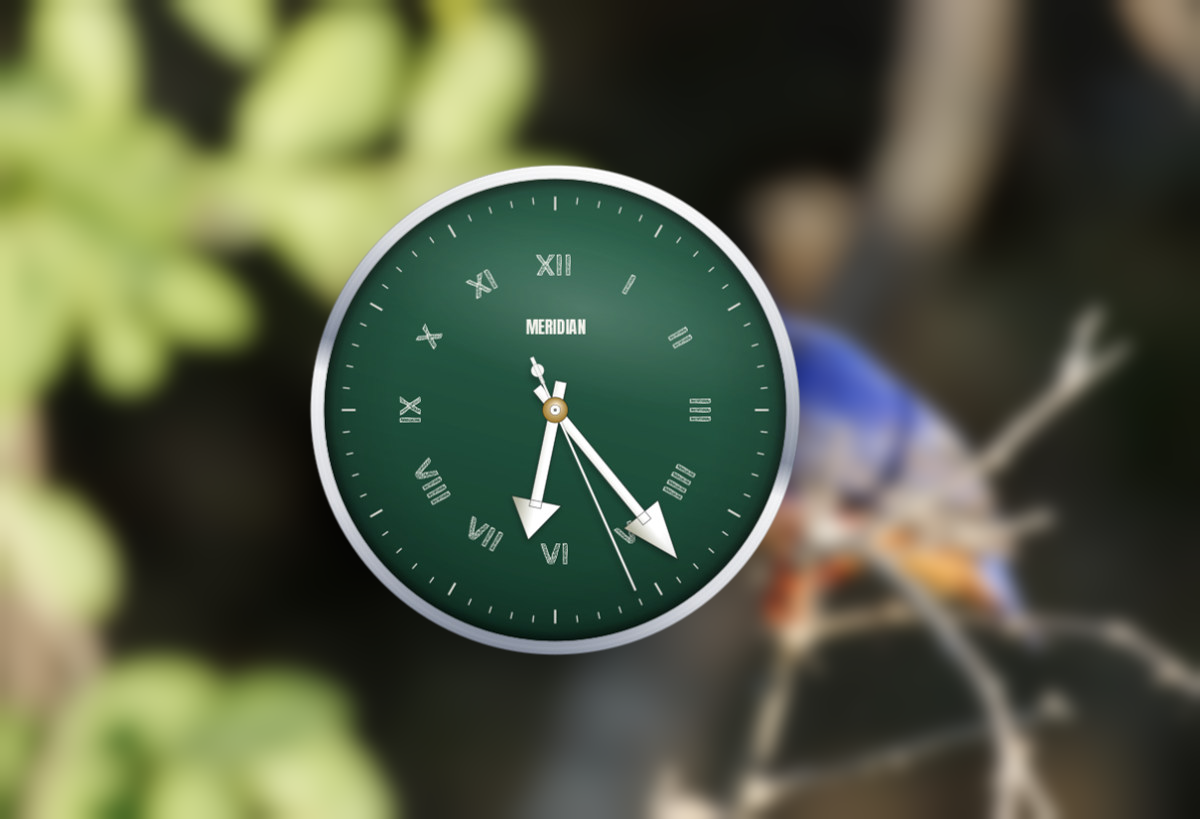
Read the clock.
6:23:26
